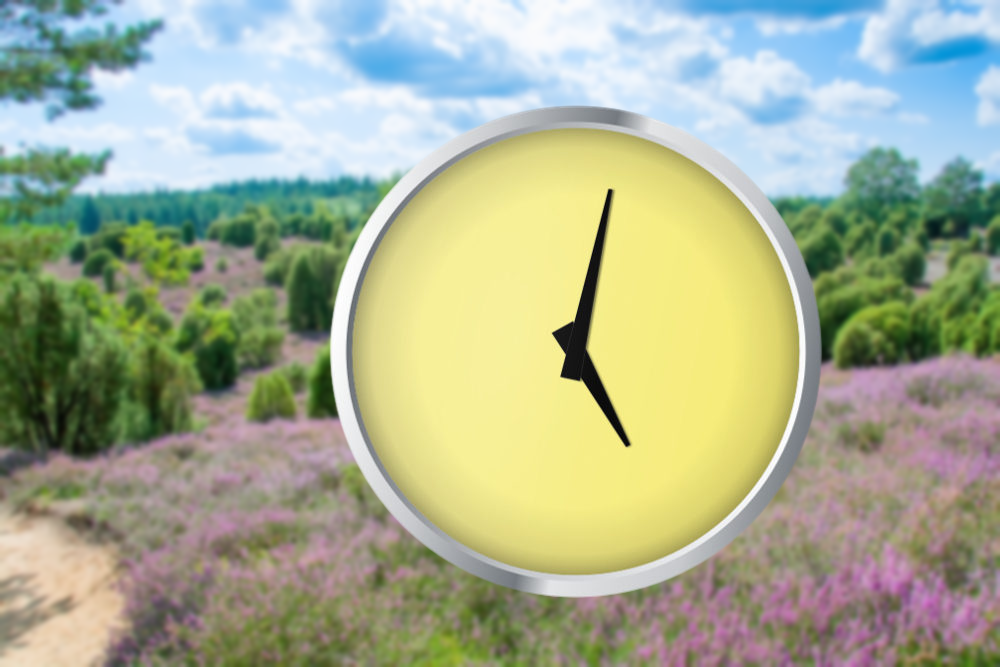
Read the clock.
5:02
